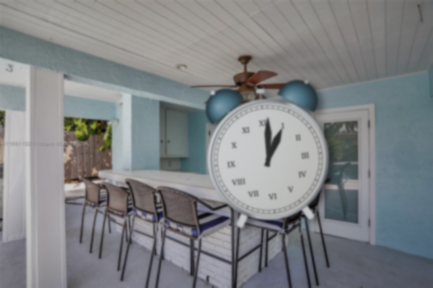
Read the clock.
1:01
